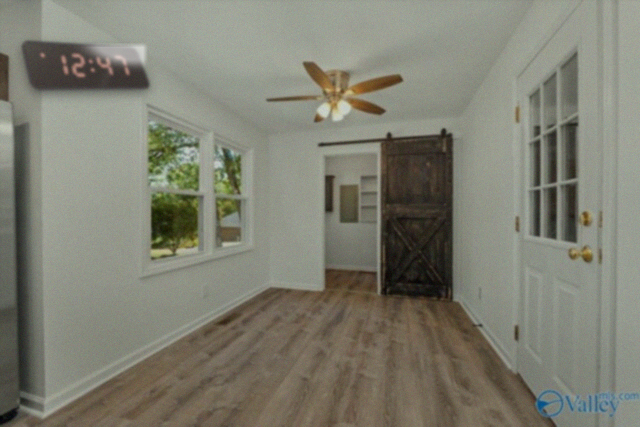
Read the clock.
12:47
